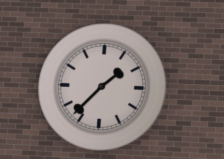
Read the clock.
1:37
